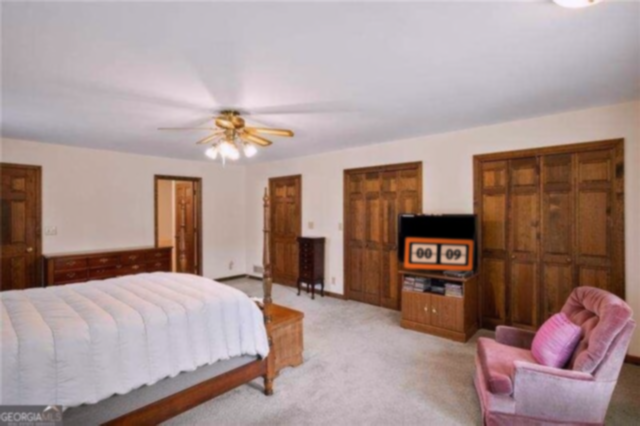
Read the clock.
0:09
